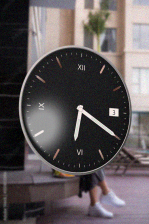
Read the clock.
6:20
